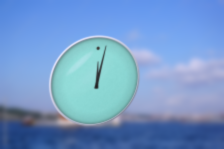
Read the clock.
12:02
